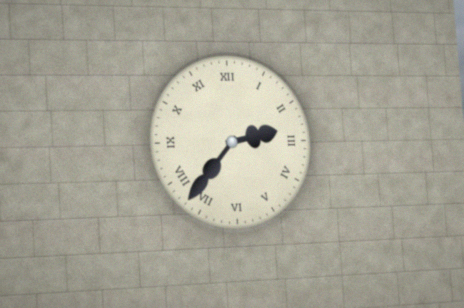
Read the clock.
2:37
